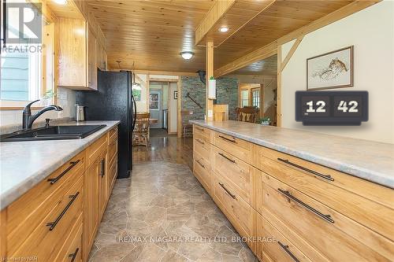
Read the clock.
12:42
